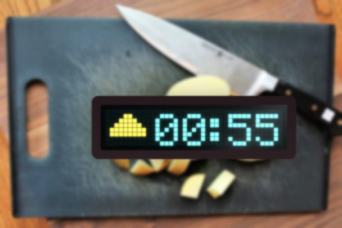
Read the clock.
0:55
